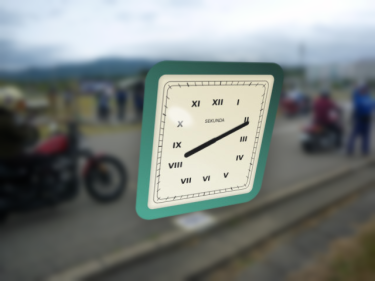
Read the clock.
8:11
